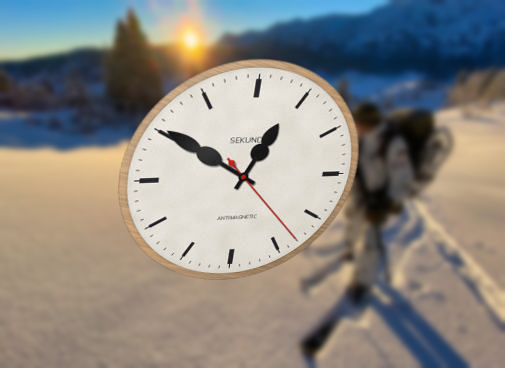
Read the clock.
12:50:23
